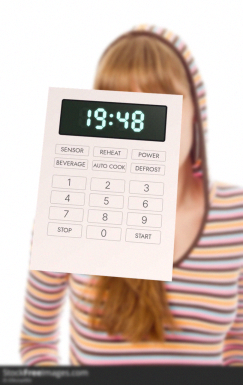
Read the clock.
19:48
